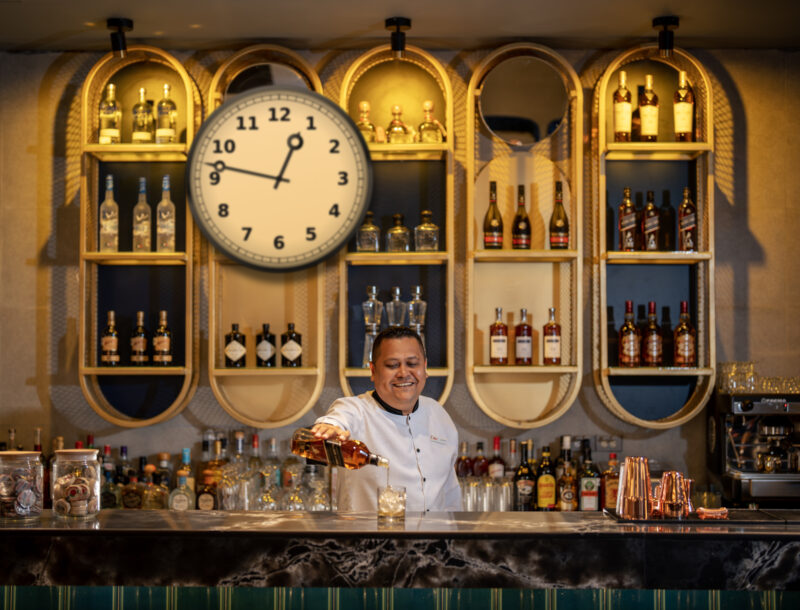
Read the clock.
12:47
